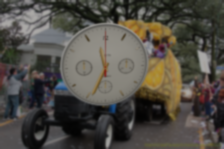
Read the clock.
11:34
